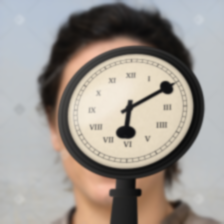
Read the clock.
6:10
